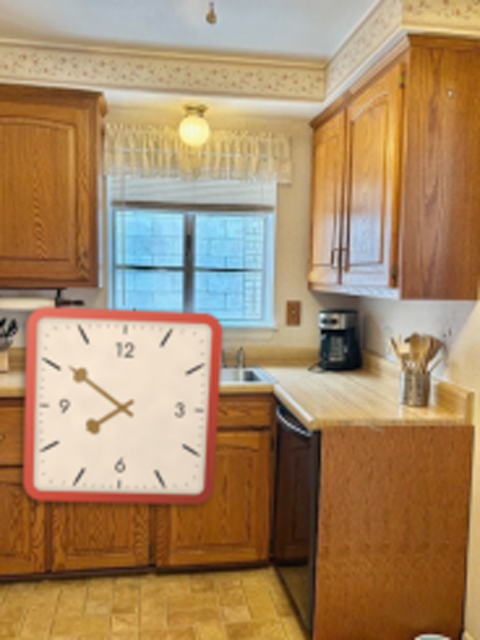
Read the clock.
7:51
